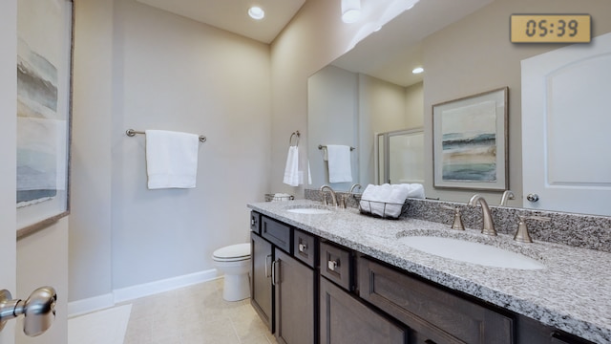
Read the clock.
5:39
